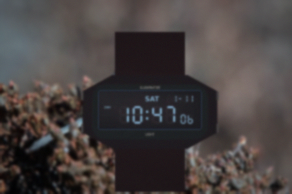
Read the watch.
10:47
